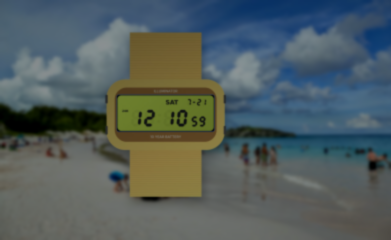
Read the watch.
12:10:59
